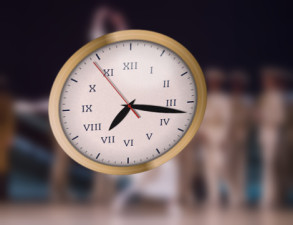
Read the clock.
7:16:54
